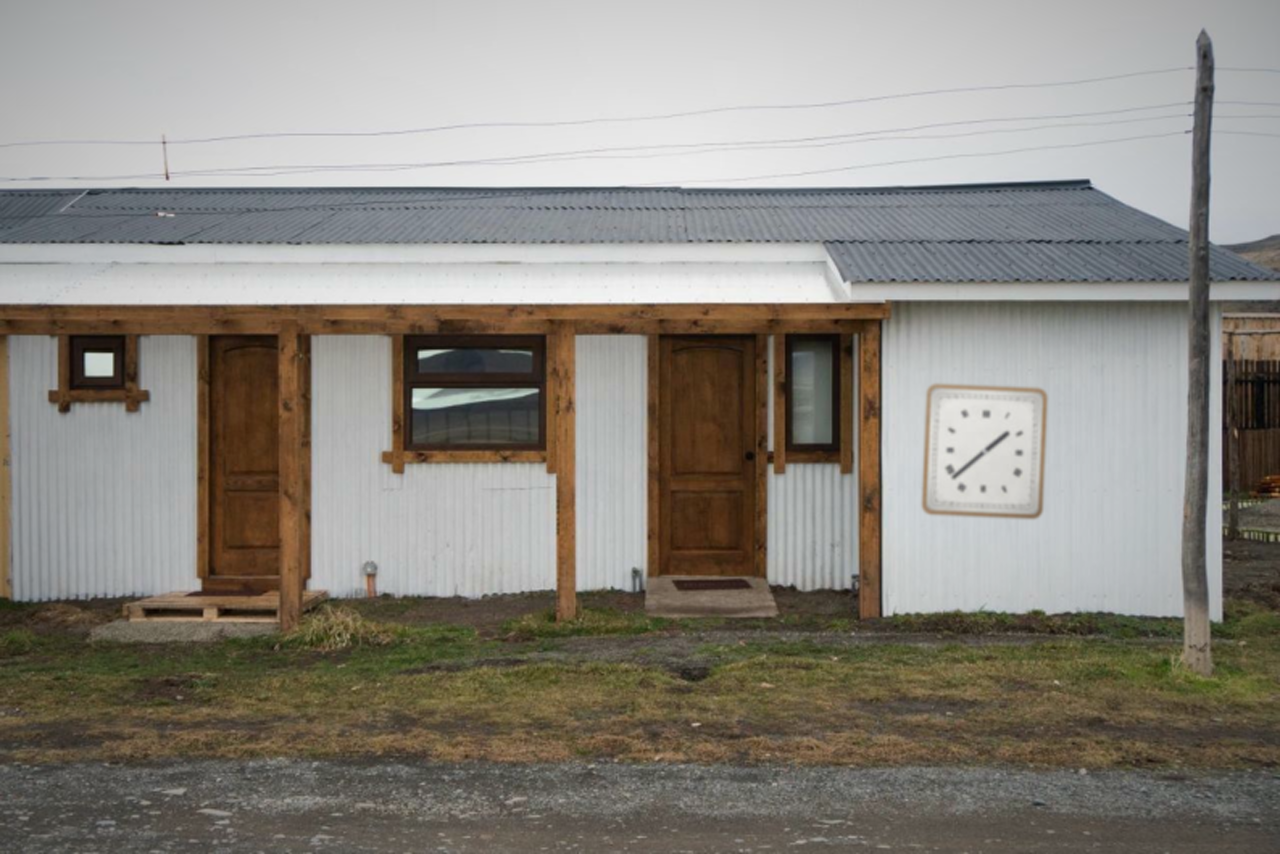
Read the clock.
1:38
